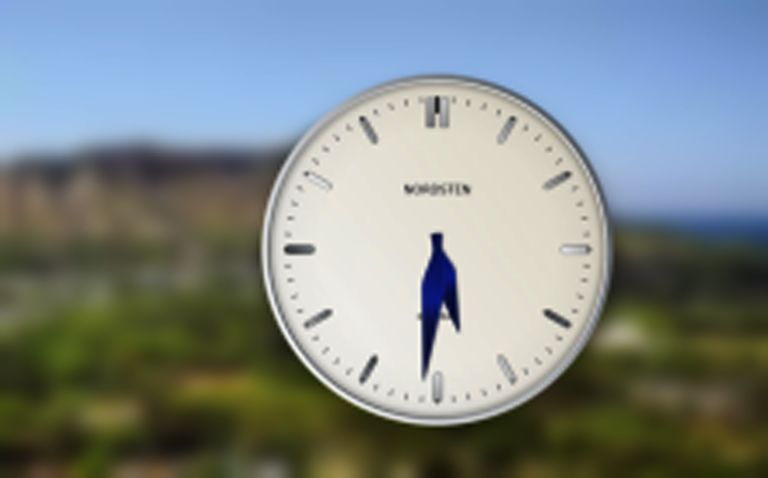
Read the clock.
5:31
